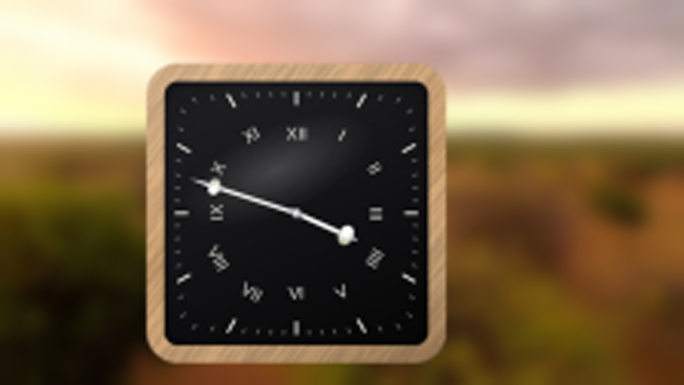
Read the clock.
3:48
